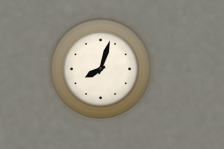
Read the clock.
8:03
